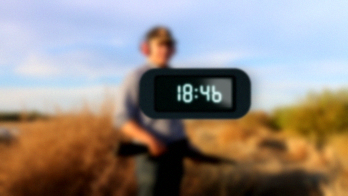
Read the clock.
18:46
